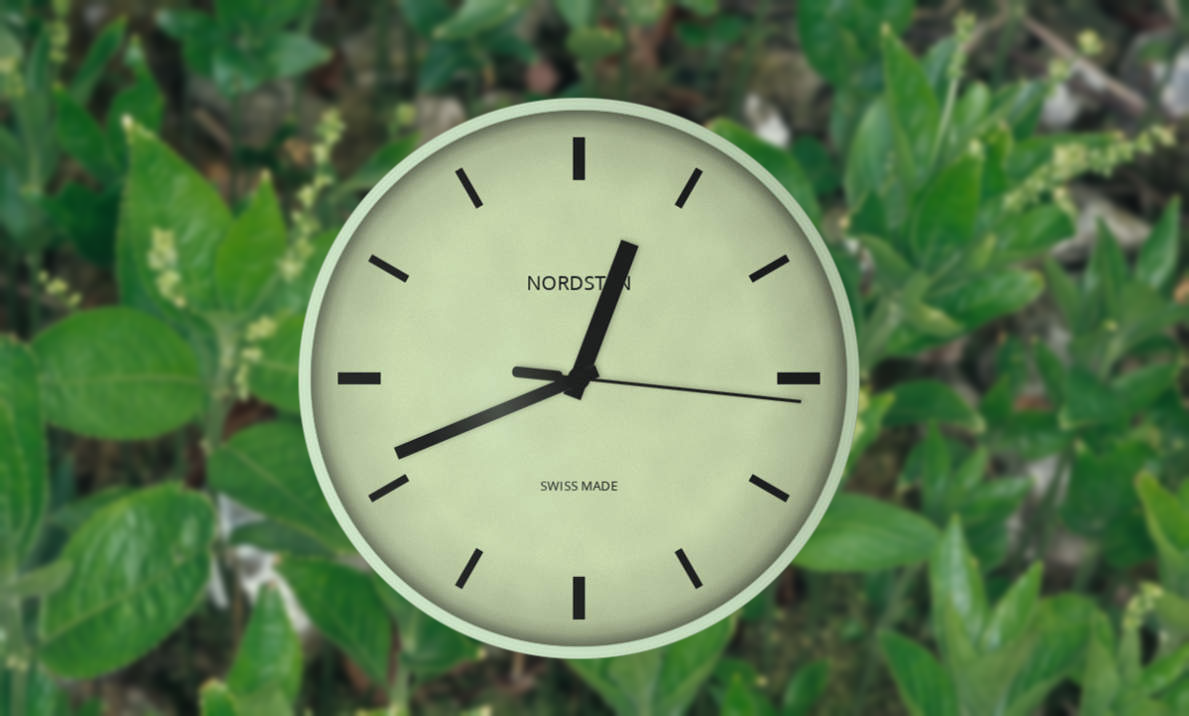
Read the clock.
12:41:16
